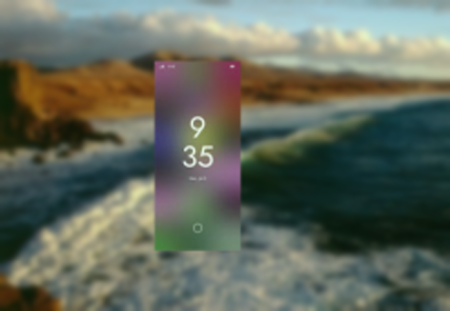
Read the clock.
9:35
